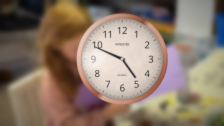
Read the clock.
4:49
